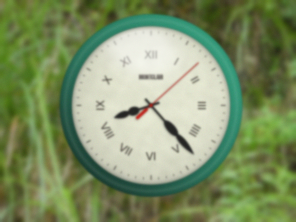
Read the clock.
8:23:08
